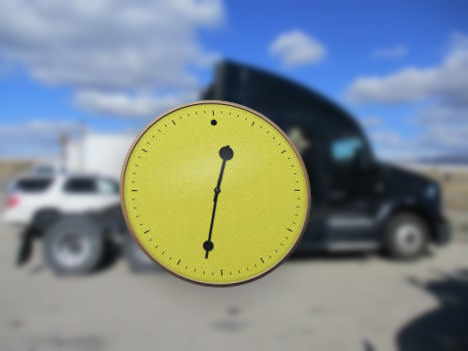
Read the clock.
12:32
